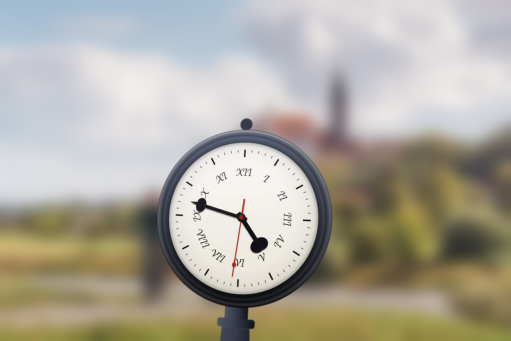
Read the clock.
4:47:31
